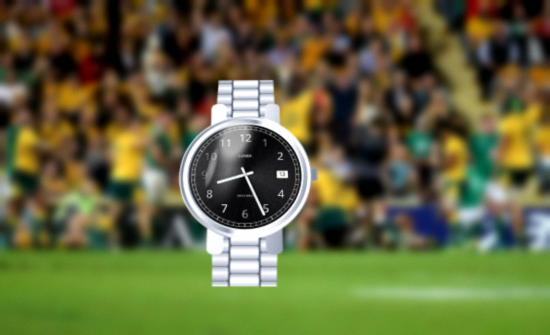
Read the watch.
8:26
